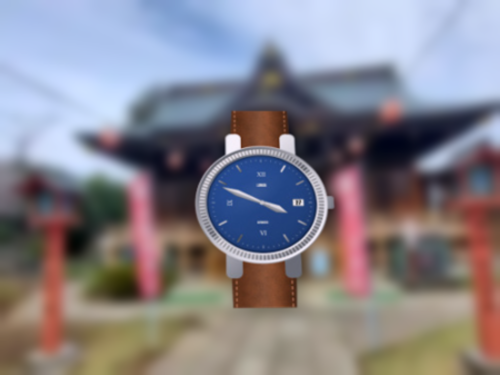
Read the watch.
3:49
